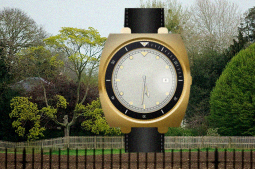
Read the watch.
5:31
